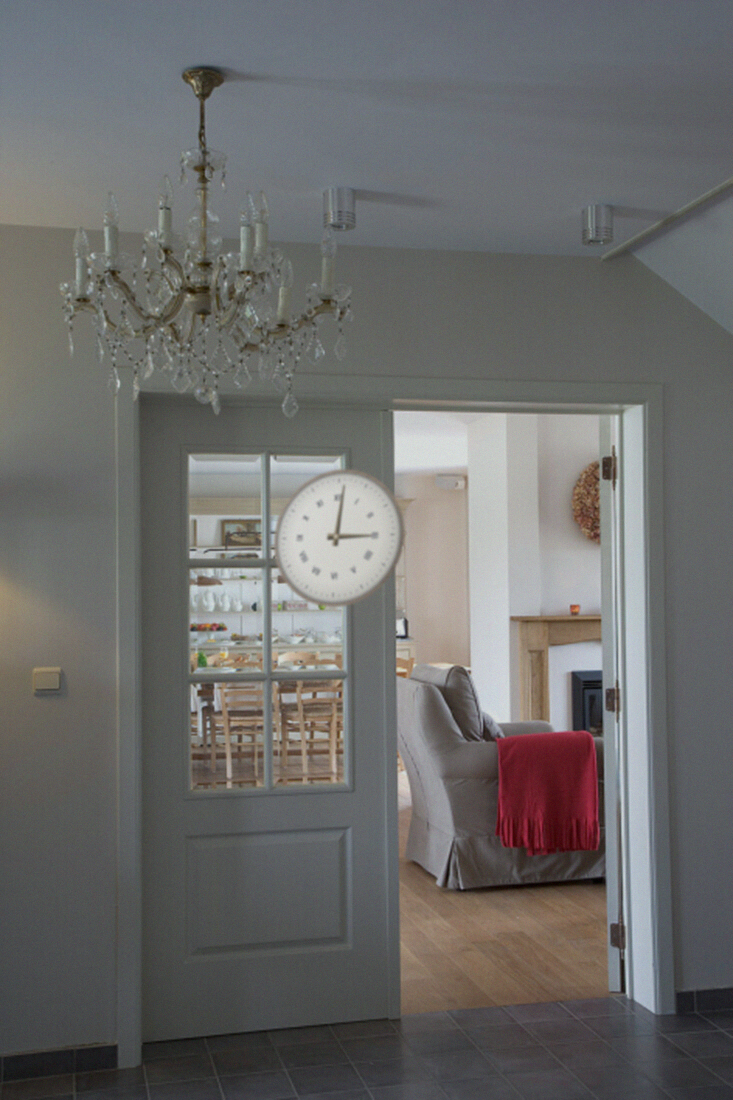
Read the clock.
3:01
